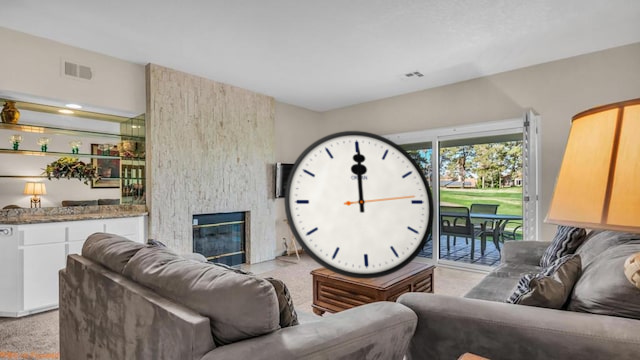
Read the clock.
12:00:14
